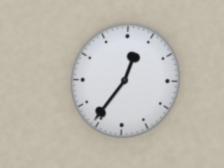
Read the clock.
12:36
